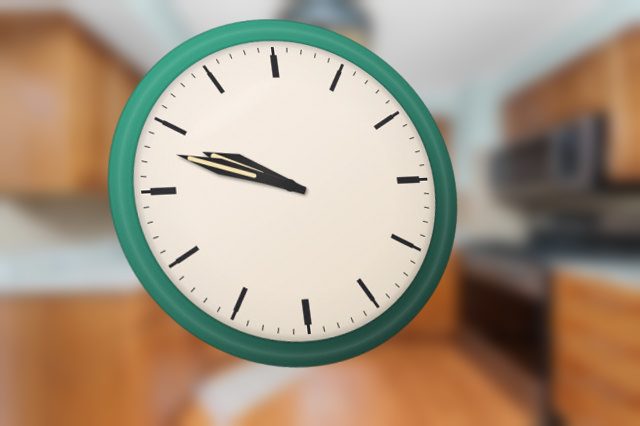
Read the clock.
9:48
